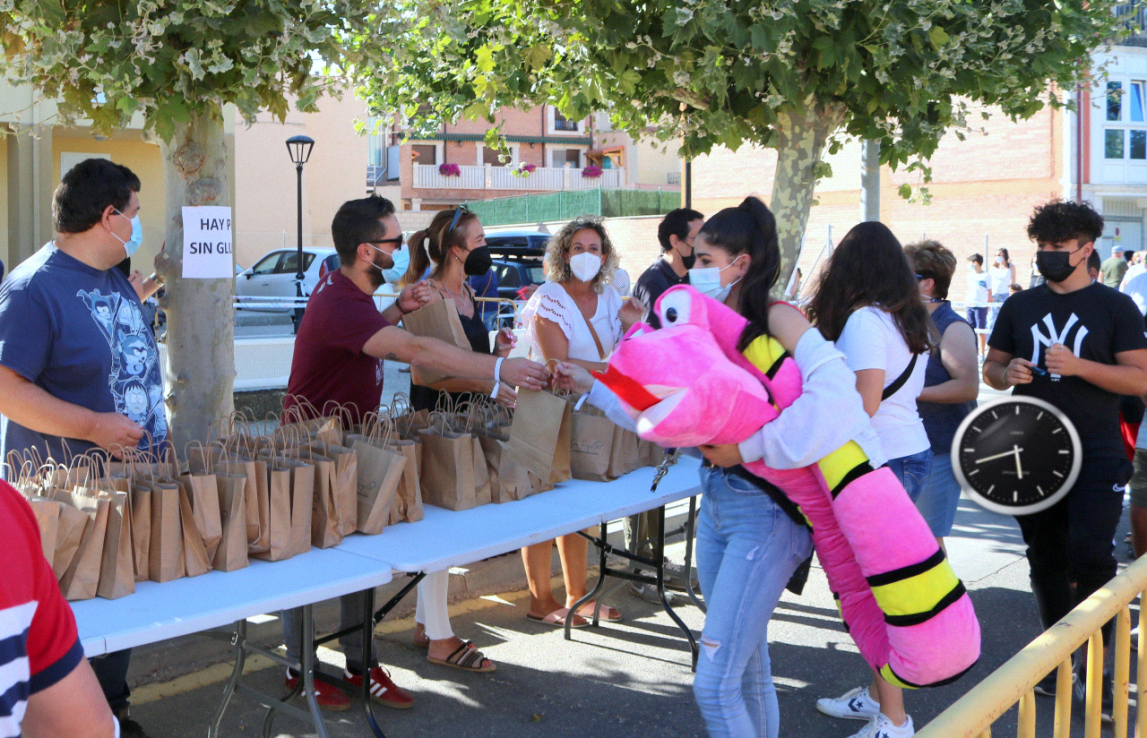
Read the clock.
5:42
